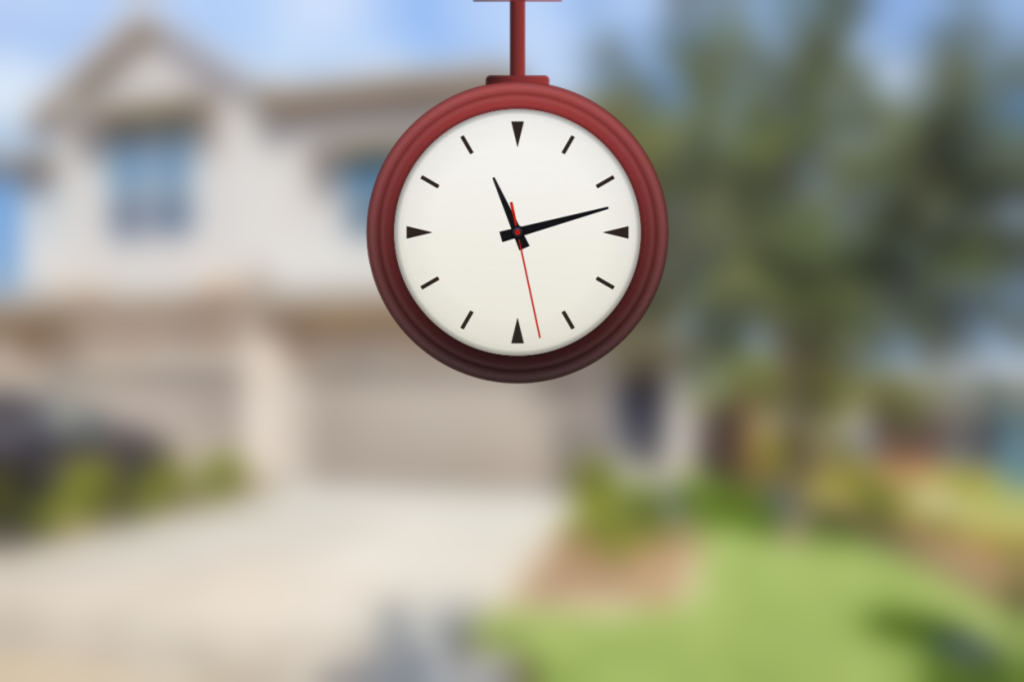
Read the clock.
11:12:28
